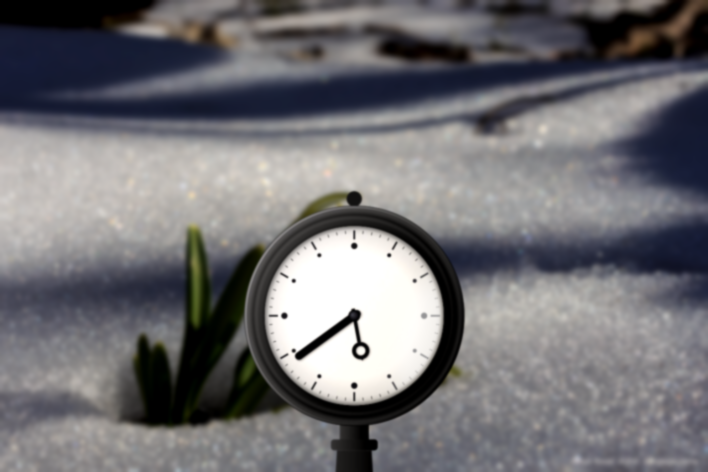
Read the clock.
5:39
